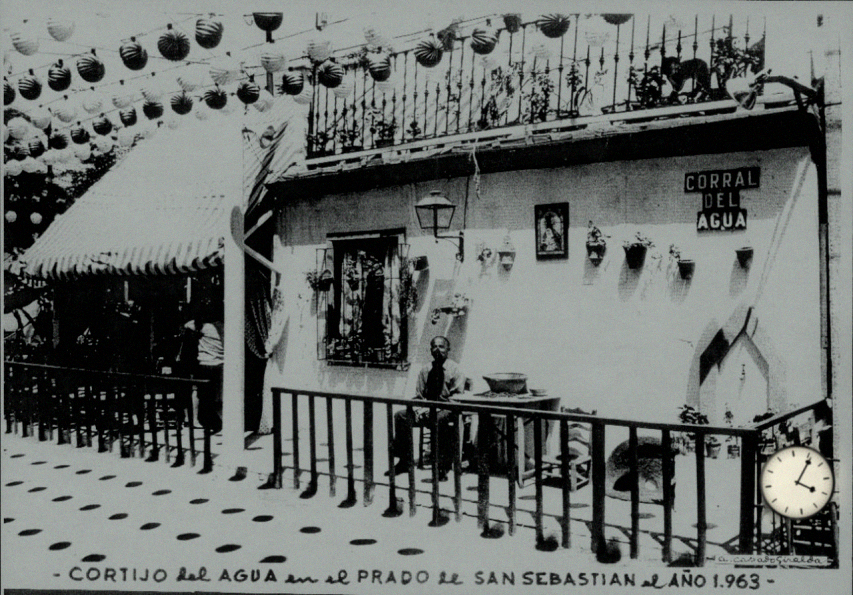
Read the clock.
4:06
